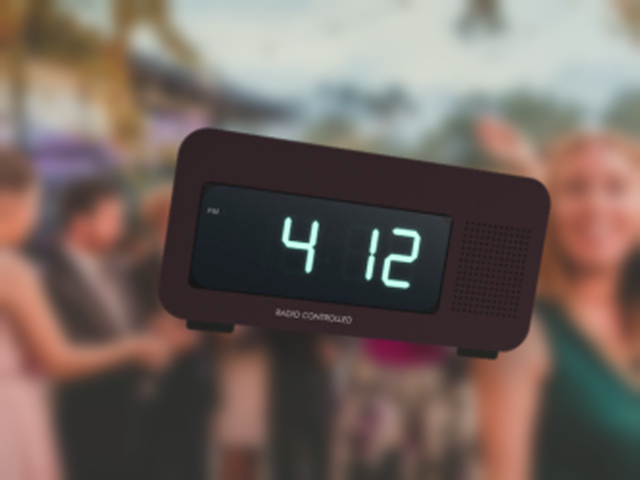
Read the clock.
4:12
